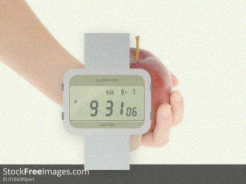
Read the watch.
9:31:06
